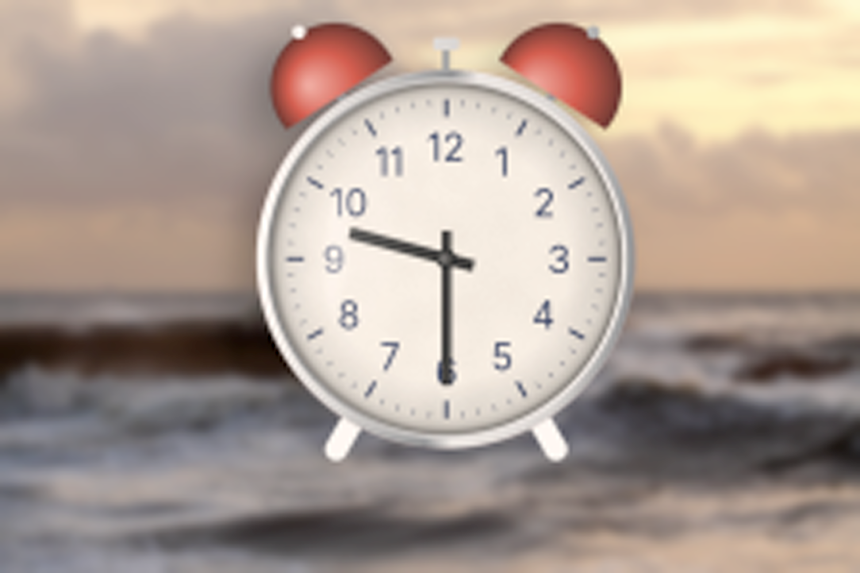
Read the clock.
9:30
